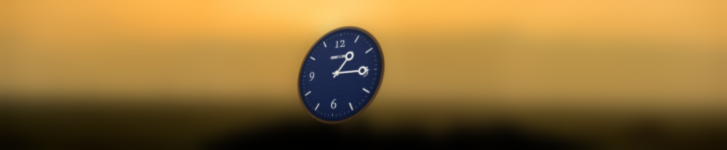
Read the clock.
1:15
